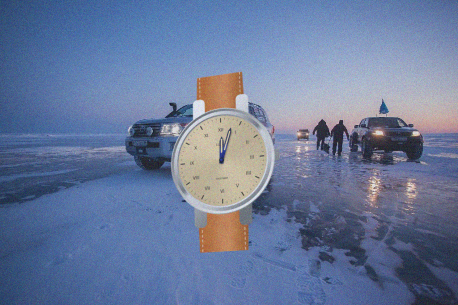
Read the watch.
12:03
